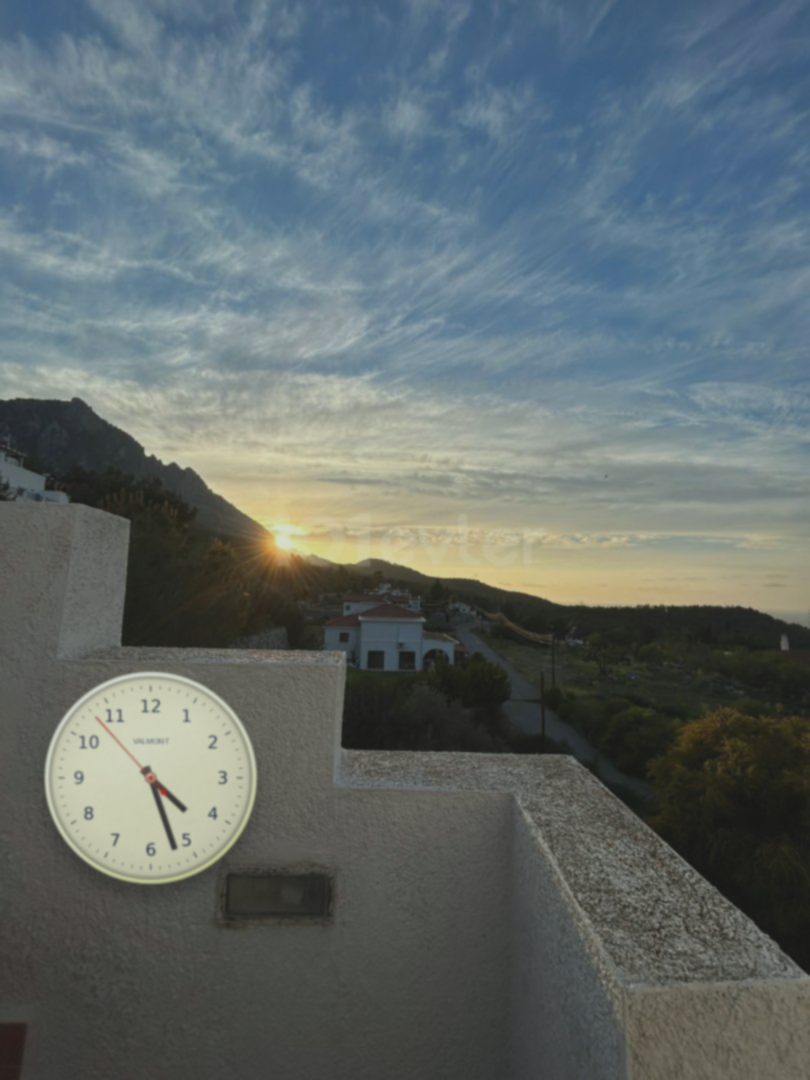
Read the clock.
4:26:53
